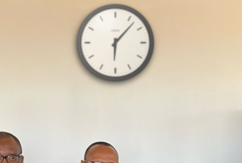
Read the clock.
6:07
